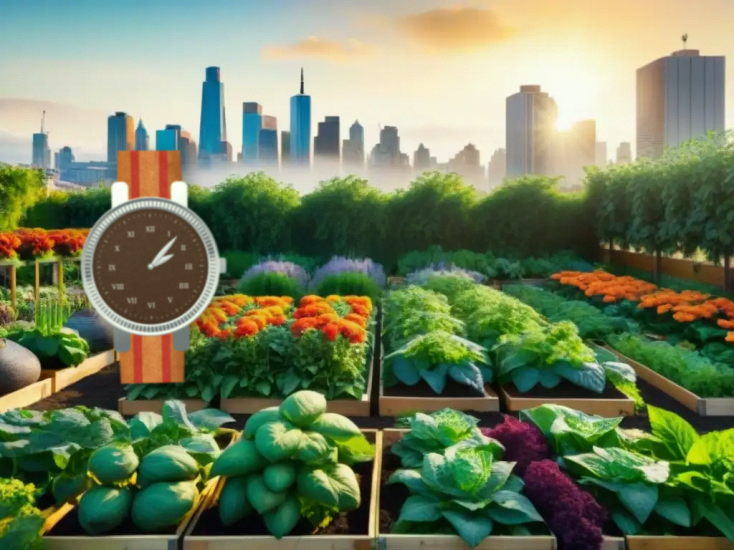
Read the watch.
2:07
